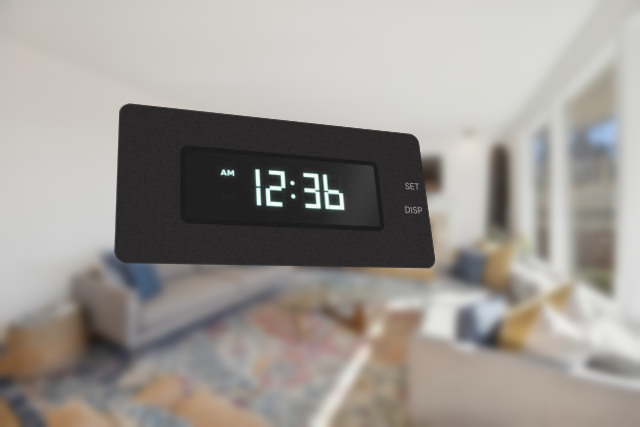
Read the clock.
12:36
